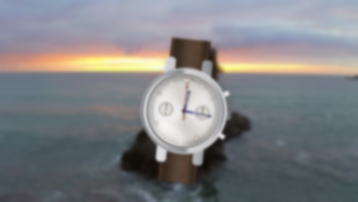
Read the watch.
12:16
